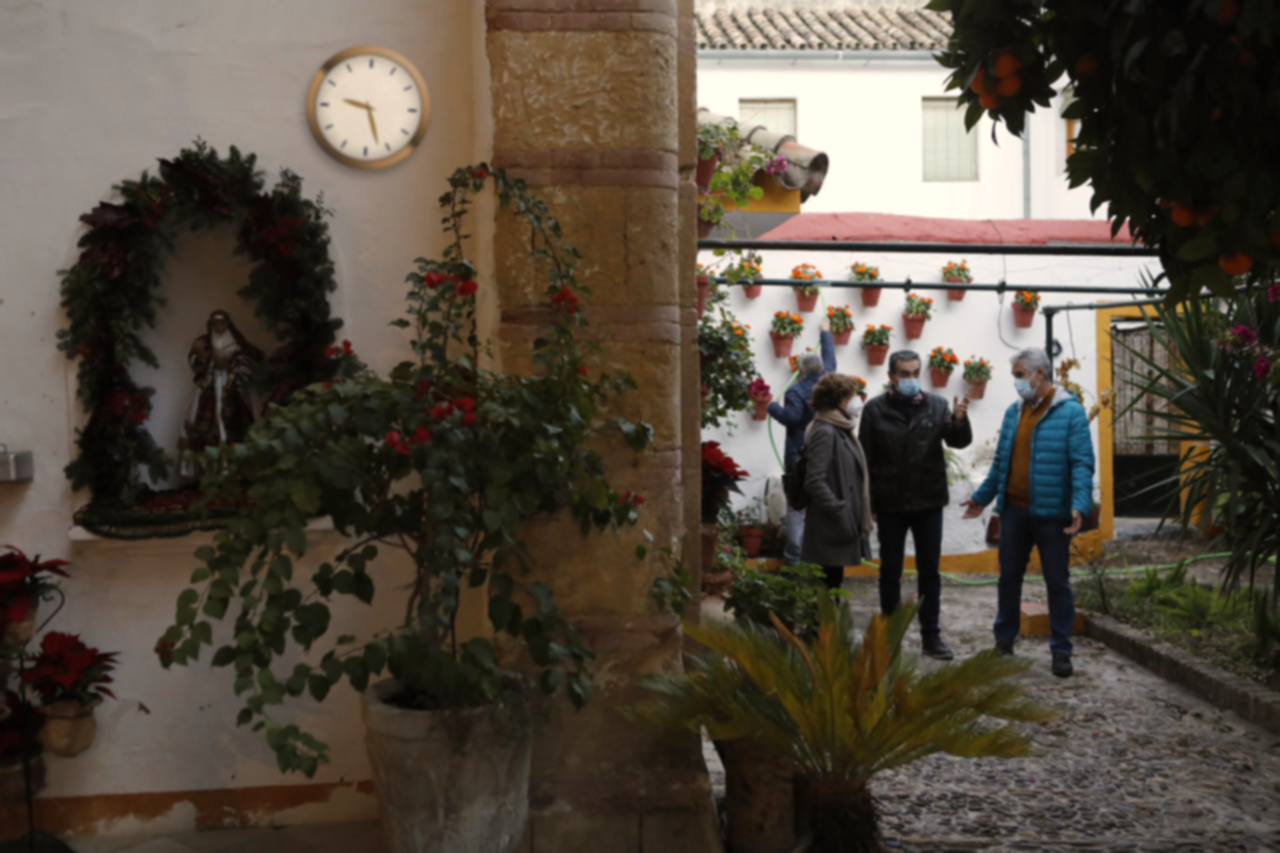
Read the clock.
9:27
